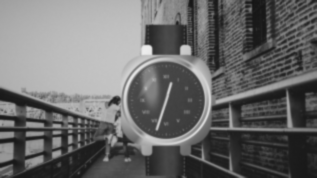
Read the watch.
12:33
